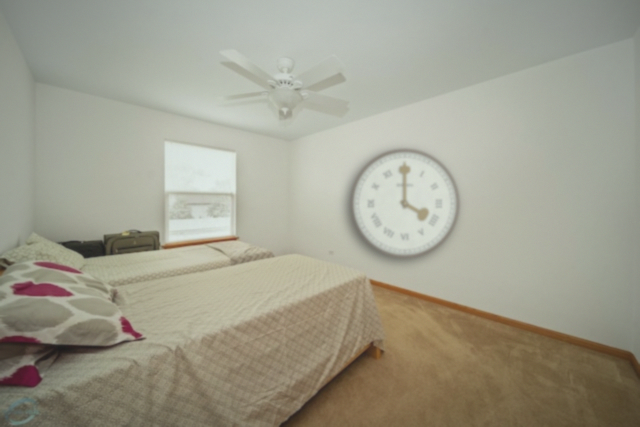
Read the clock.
4:00
